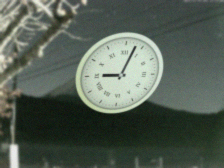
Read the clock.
9:03
